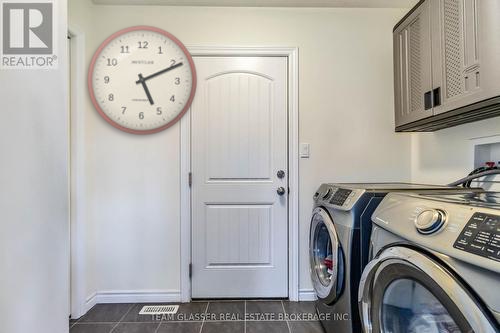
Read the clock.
5:11
